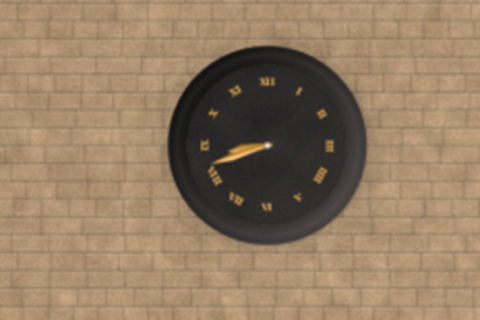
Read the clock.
8:42
